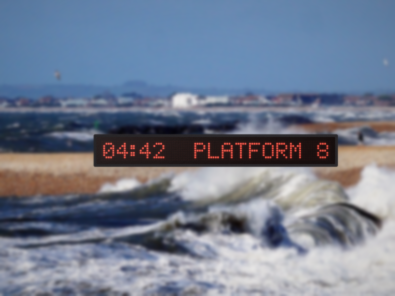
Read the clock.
4:42
